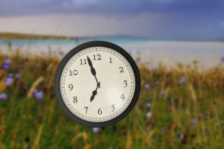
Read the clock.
6:57
